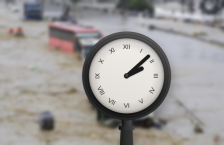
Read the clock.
2:08
